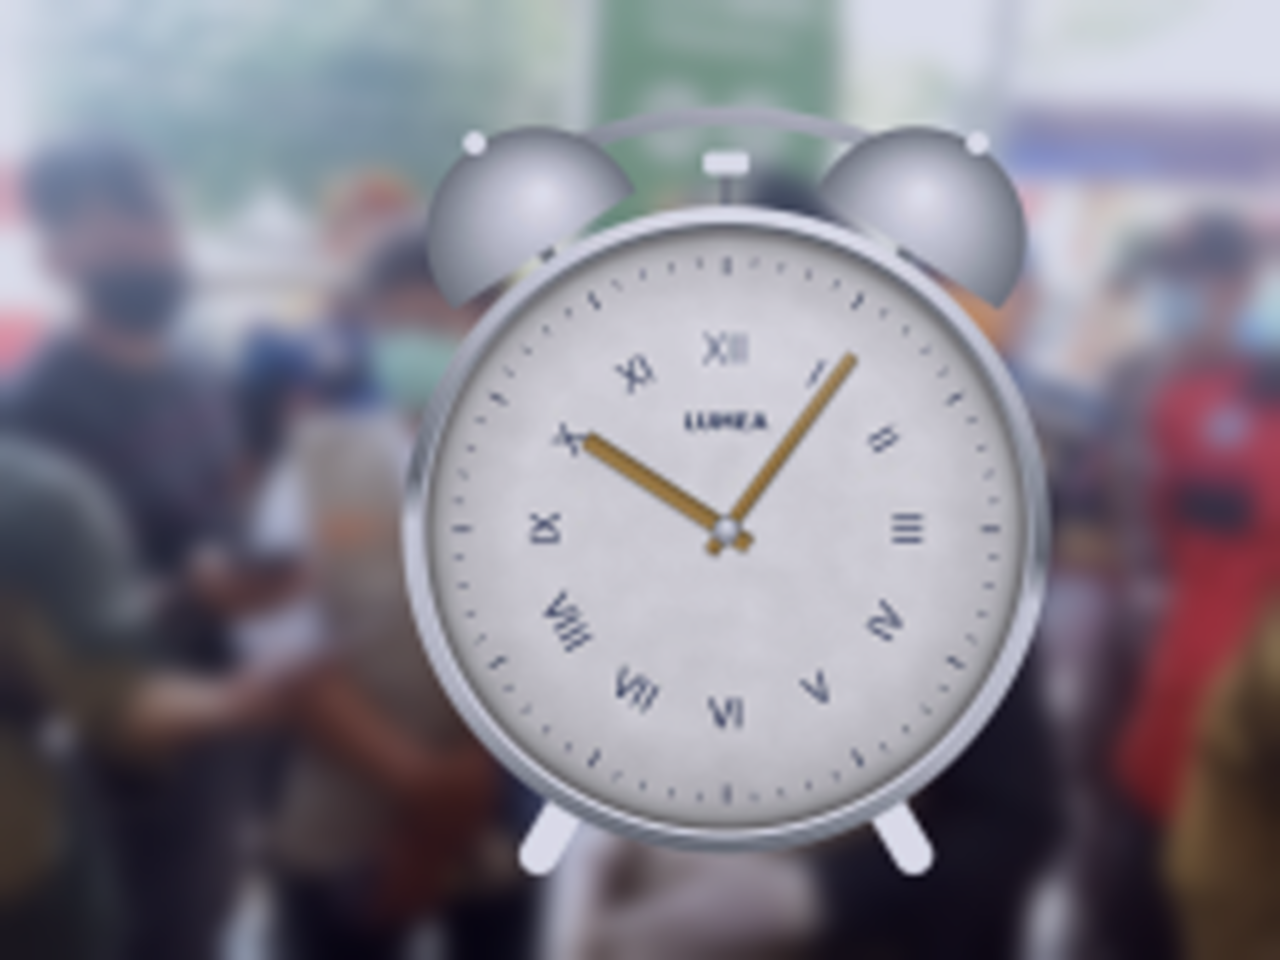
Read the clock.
10:06
